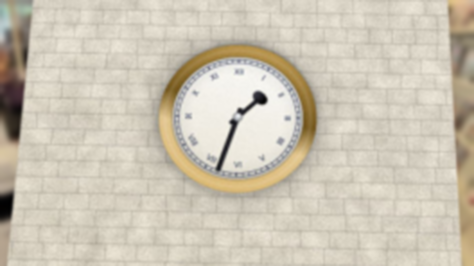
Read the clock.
1:33
